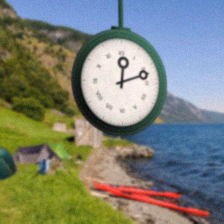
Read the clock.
12:12
